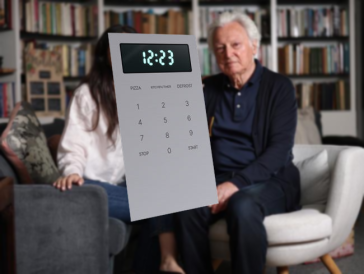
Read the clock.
12:23
